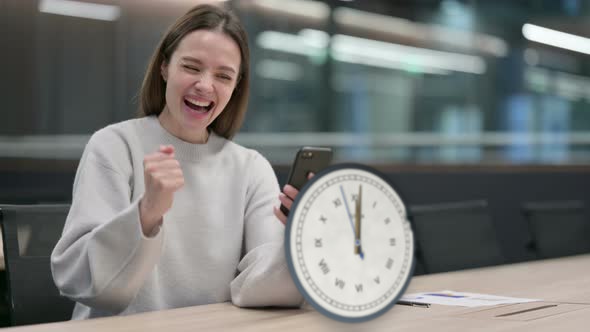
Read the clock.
12:00:57
